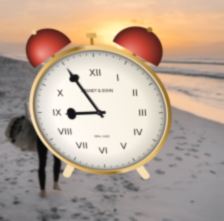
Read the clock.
8:55
